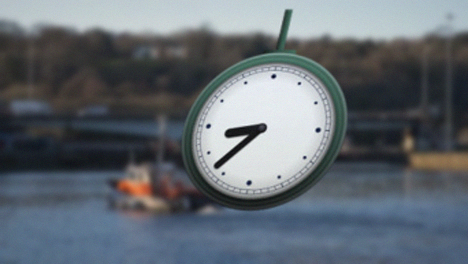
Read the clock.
8:37
